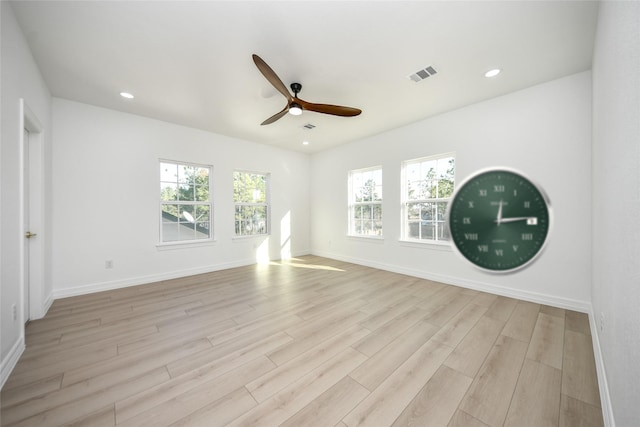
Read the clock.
12:14
